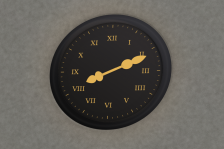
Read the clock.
8:11
